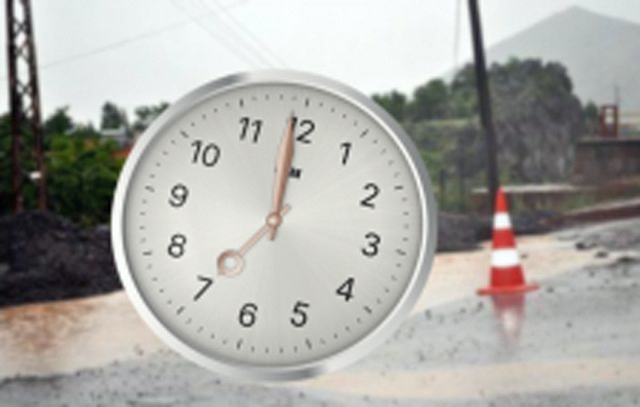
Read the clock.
6:59
